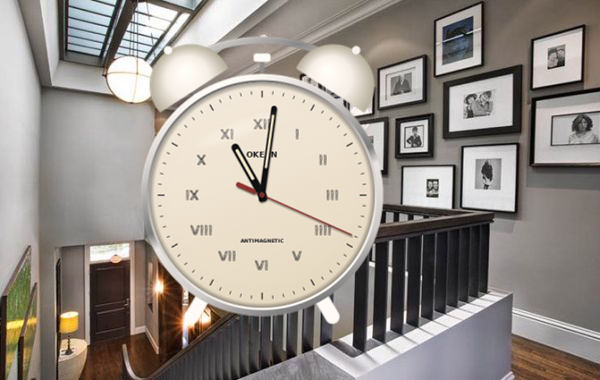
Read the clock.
11:01:19
